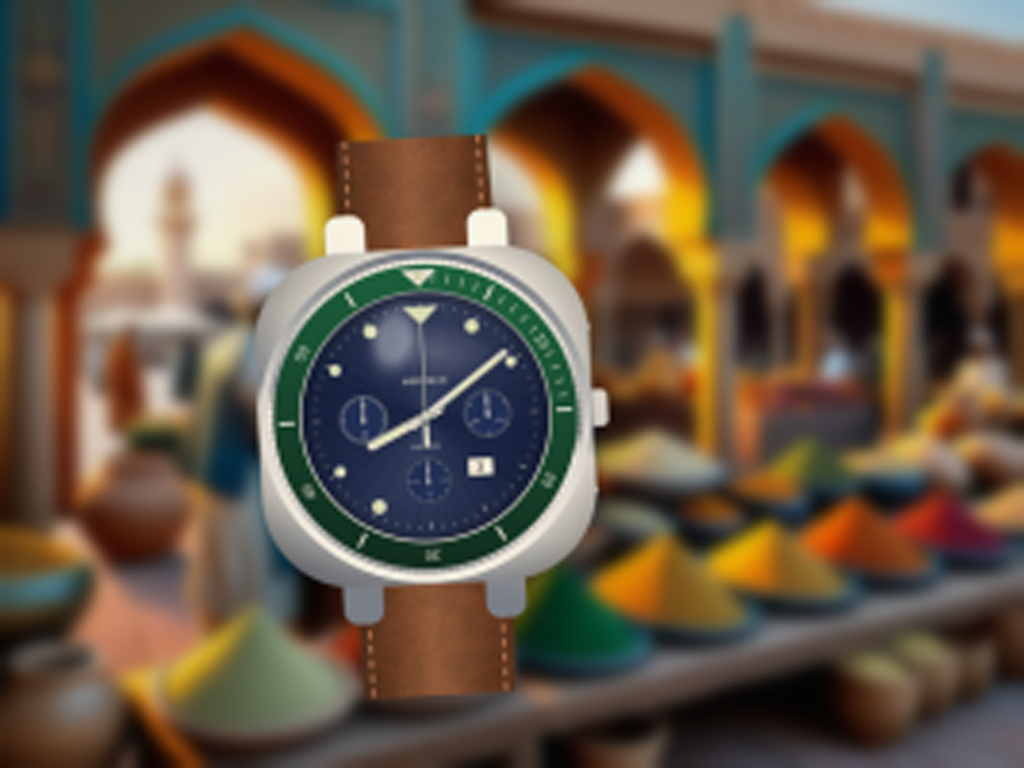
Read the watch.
8:09
